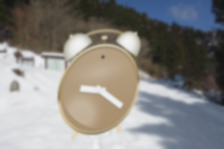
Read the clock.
9:21
